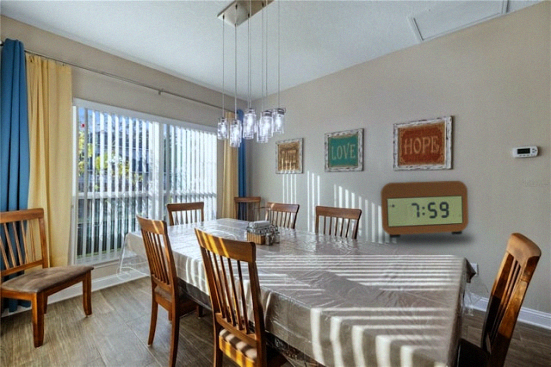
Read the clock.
7:59
